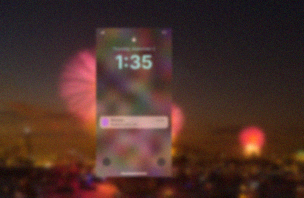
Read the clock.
1:35
